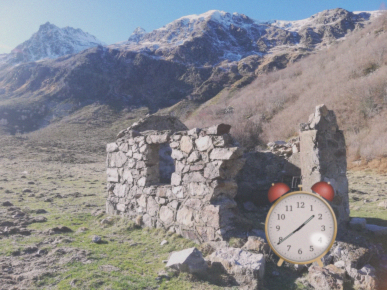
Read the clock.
1:39
